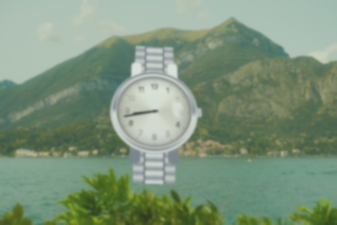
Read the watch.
8:43
